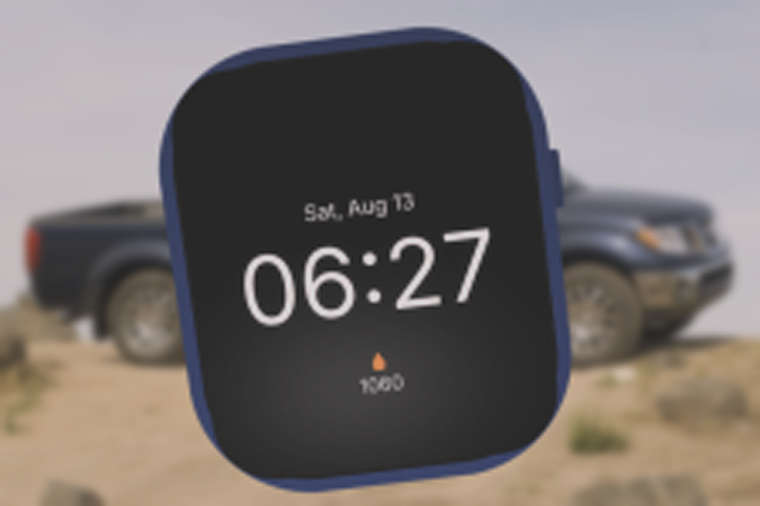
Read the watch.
6:27
